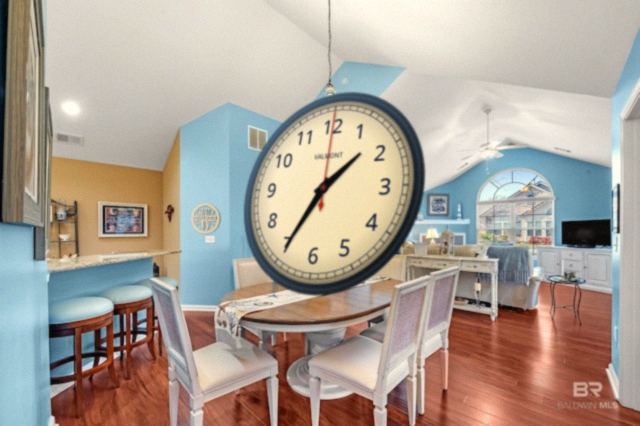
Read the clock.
1:35:00
